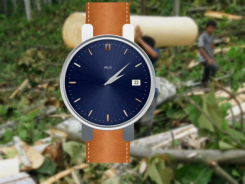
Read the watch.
2:08
